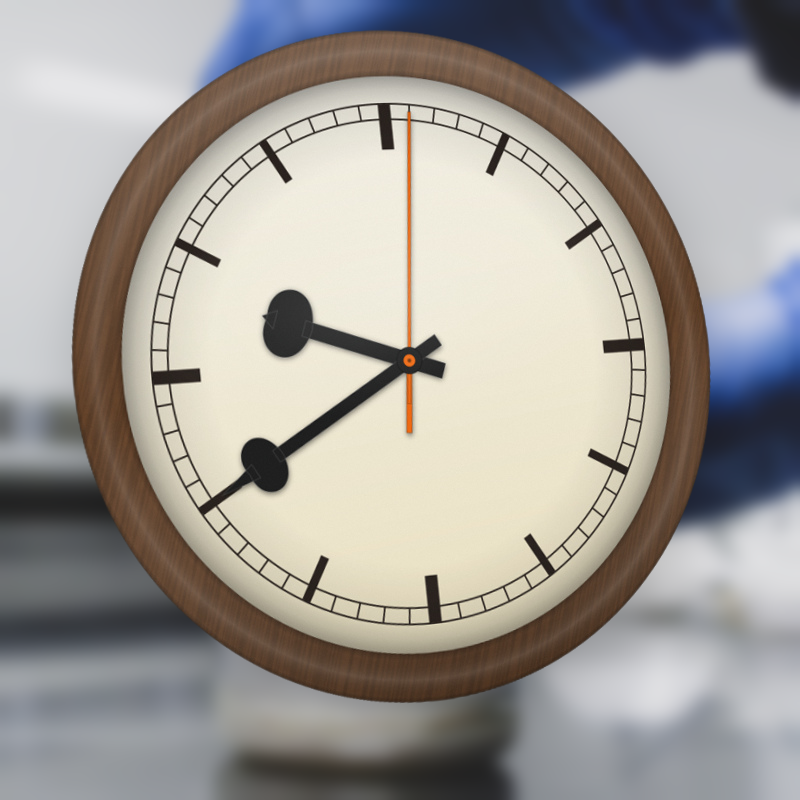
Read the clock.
9:40:01
